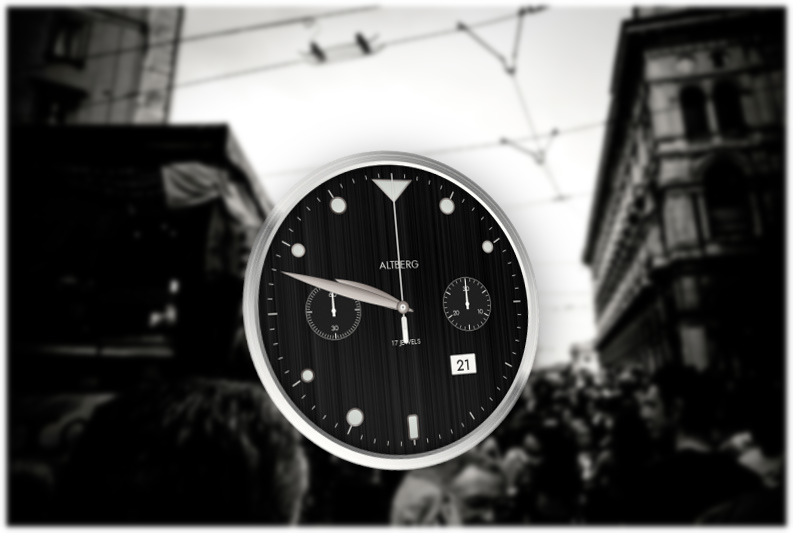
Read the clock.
9:48
